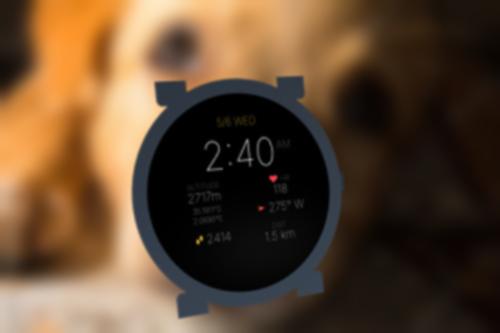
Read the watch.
2:40
